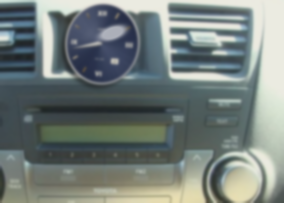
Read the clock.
8:43
